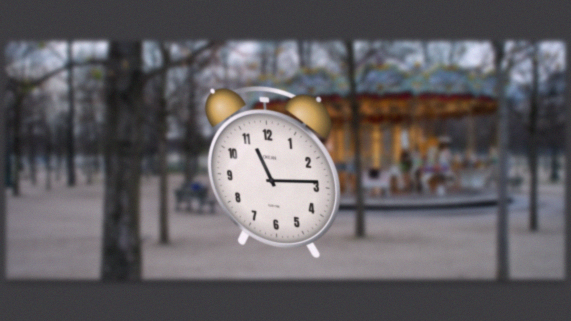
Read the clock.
11:14
